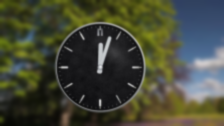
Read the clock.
12:03
